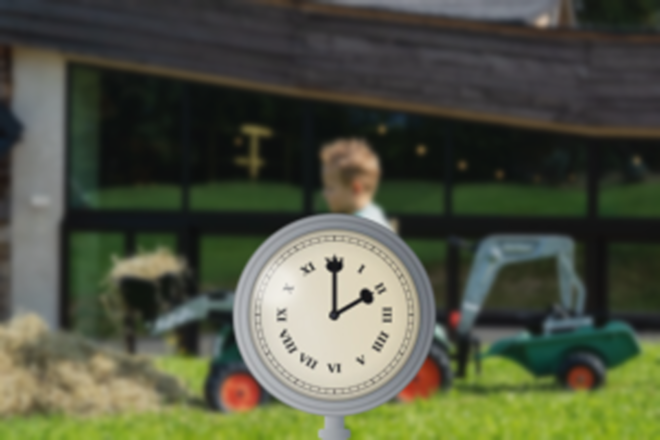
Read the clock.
2:00
